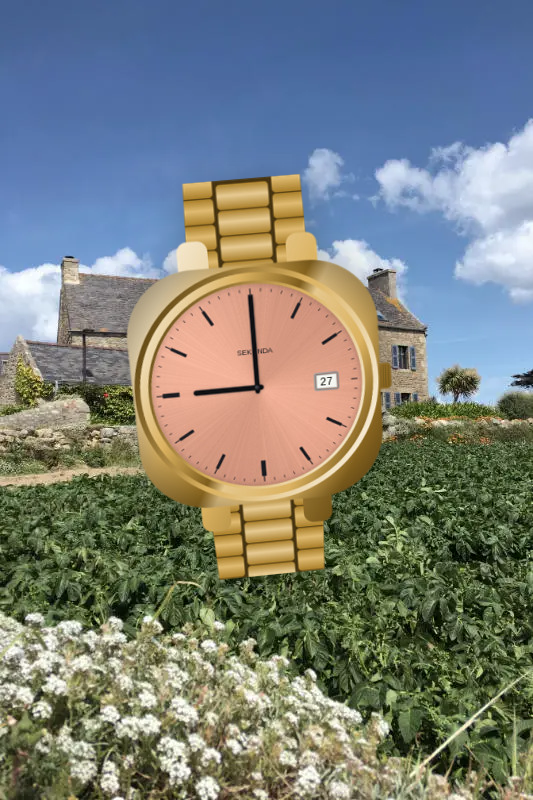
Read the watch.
9:00
